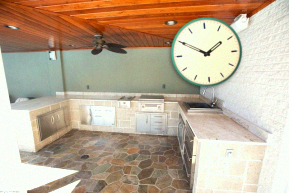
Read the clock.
1:50
